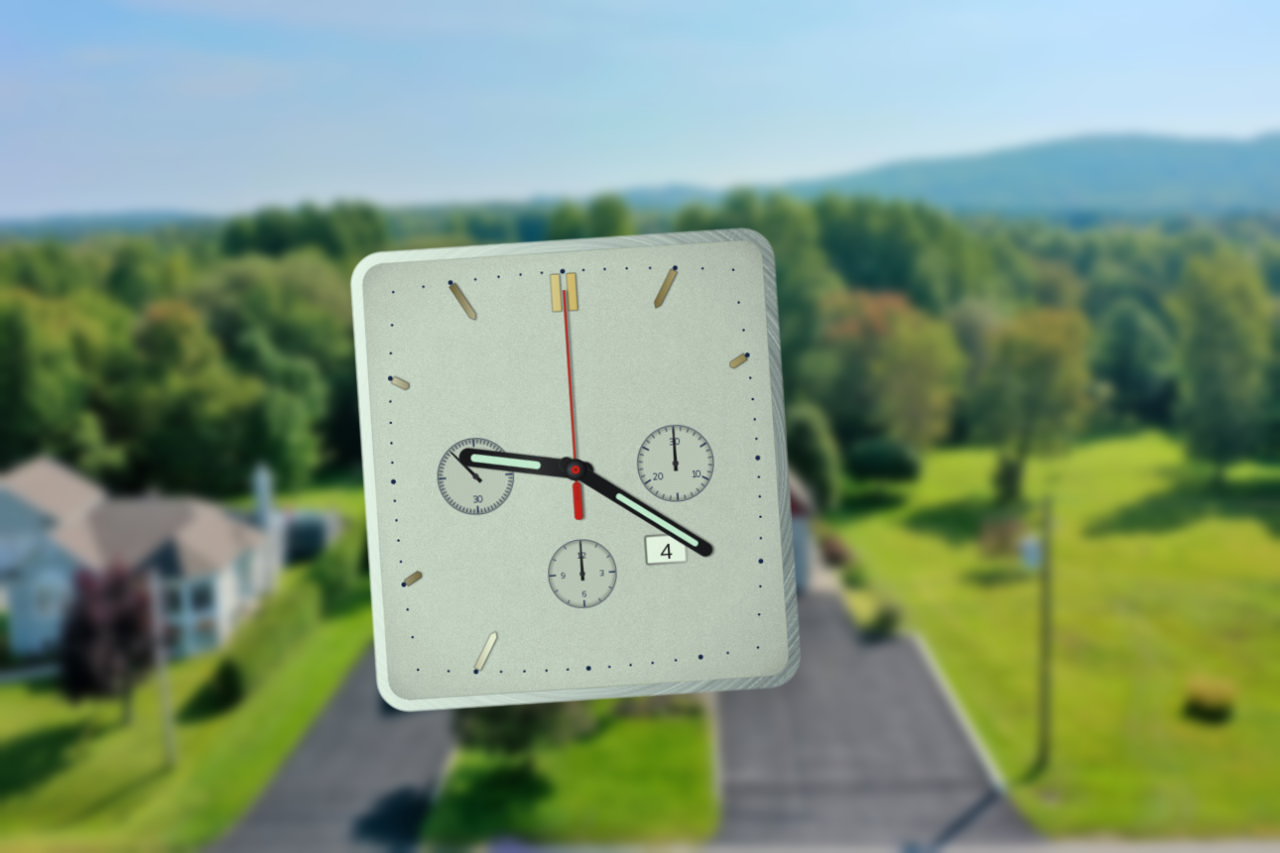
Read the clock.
9:20:53
